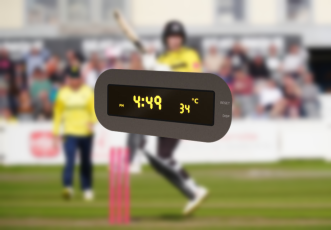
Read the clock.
4:49
